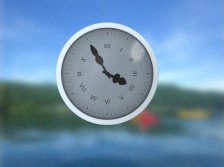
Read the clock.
3:55
